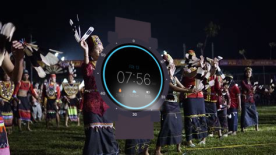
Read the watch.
7:56
